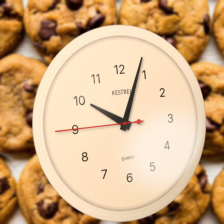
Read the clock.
10:03:45
